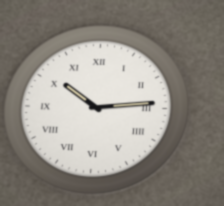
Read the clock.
10:14
